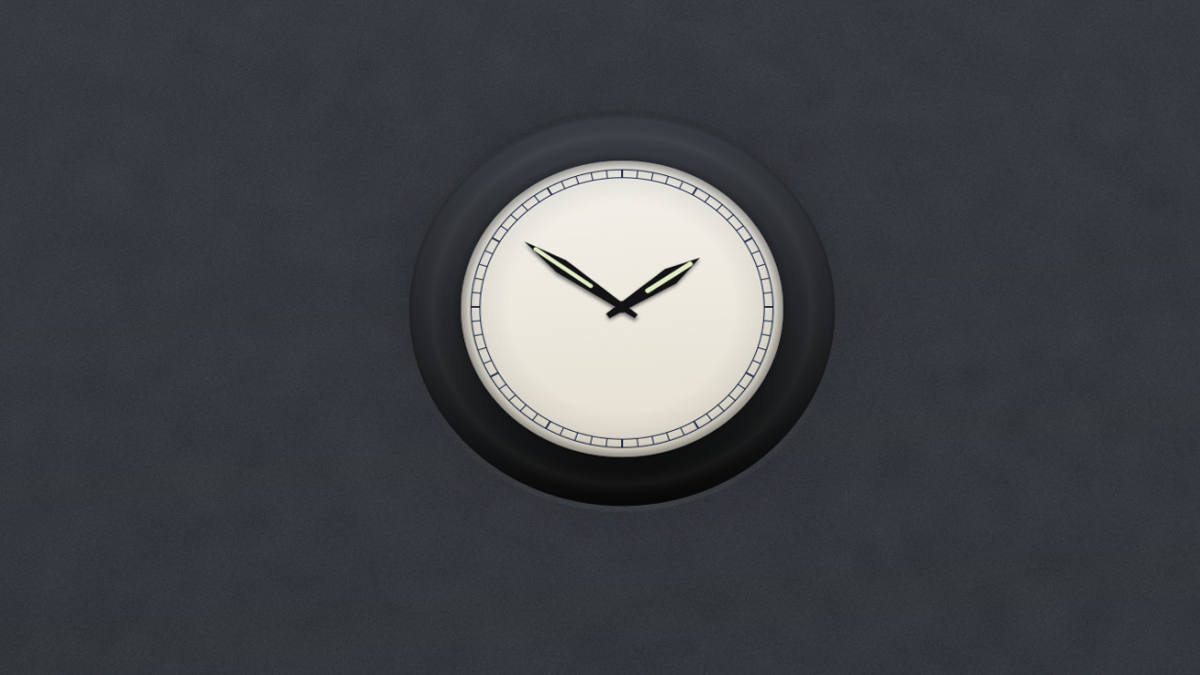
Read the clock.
1:51
